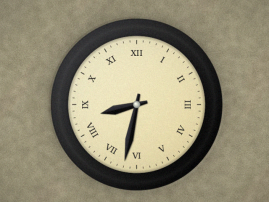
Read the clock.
8:32
